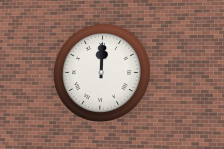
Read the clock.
12:00
